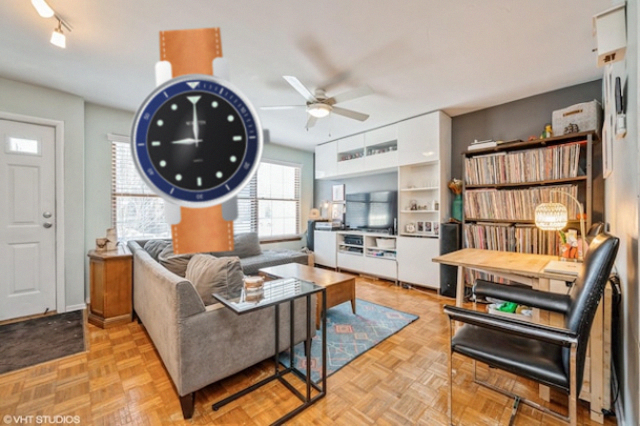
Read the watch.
9:00
